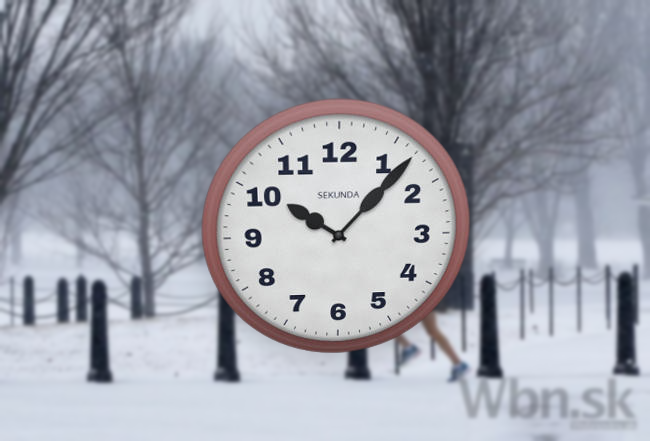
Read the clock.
10:07
